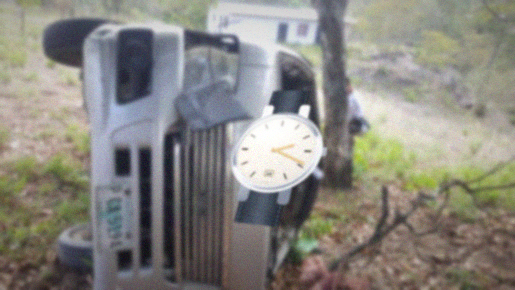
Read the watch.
2:19
